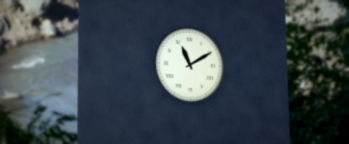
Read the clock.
11:10
